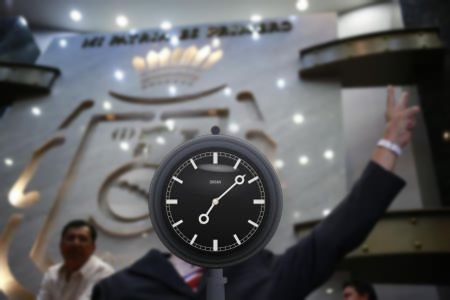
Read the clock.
7:08
